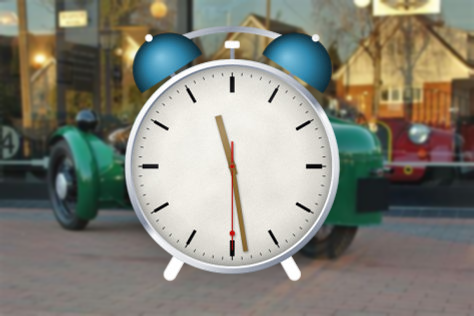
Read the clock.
11:28:30
